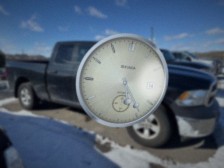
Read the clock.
5:24
